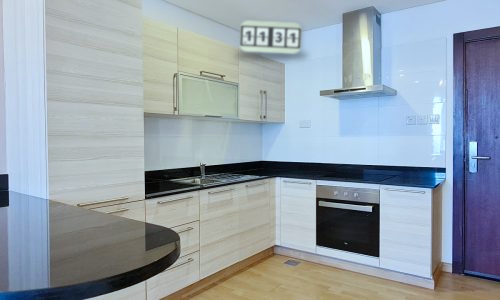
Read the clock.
11:31
